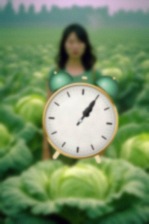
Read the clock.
1:05
